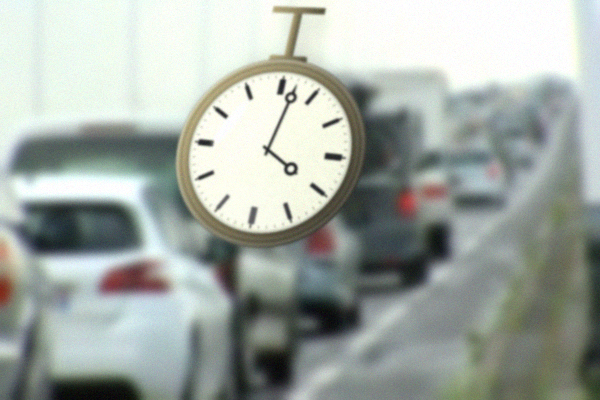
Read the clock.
4:02
